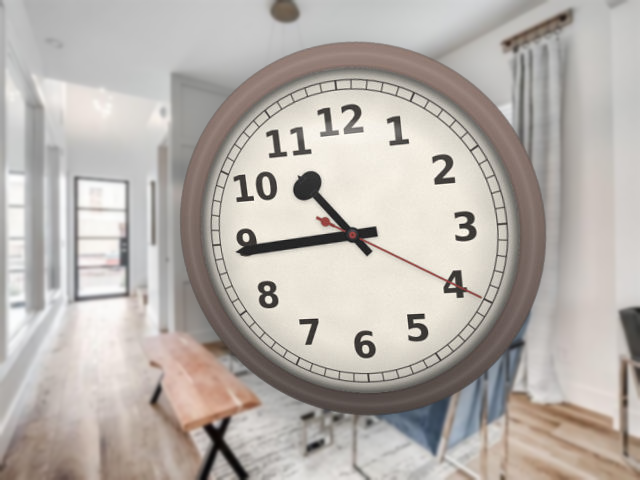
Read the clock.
10:44:20
